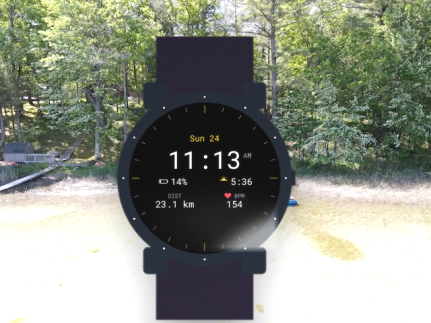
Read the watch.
11:13
